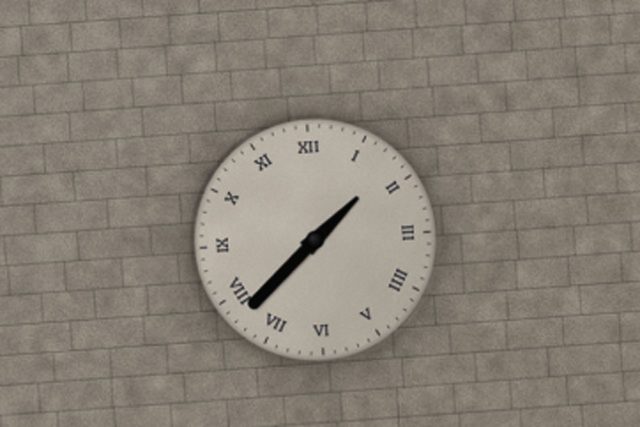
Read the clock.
1:38
